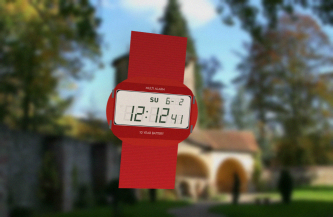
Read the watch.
12:12:41
